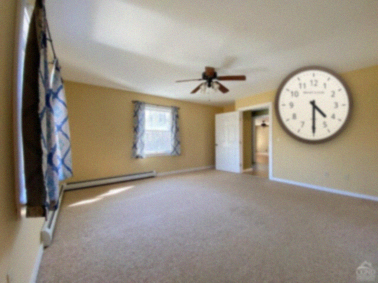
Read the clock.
4:30
